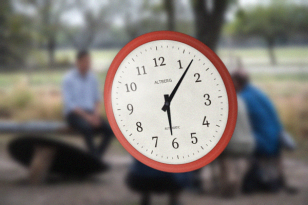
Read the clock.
6:07
